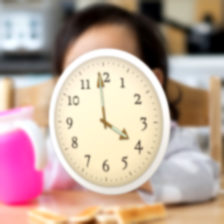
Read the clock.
3:59
